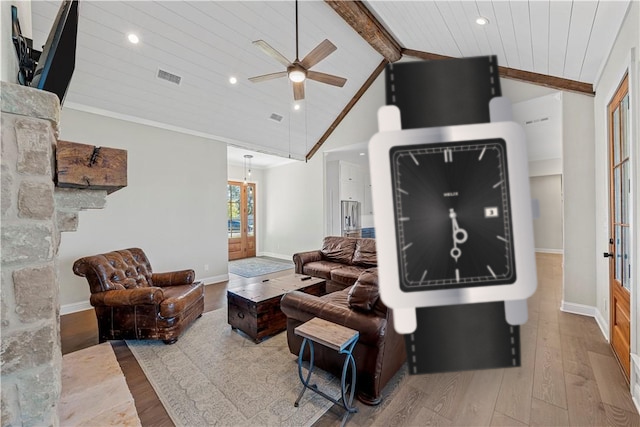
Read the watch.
5:30
